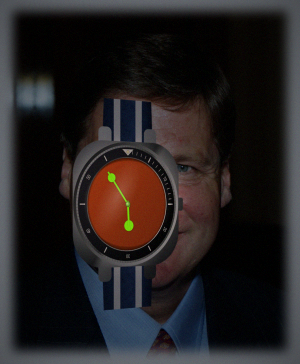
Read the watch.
5:54
